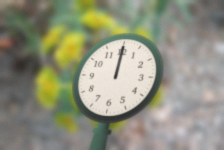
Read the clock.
12:00
